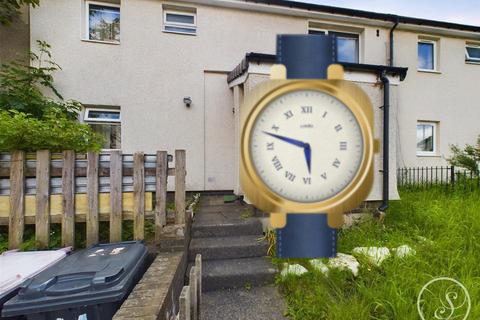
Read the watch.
5:48
